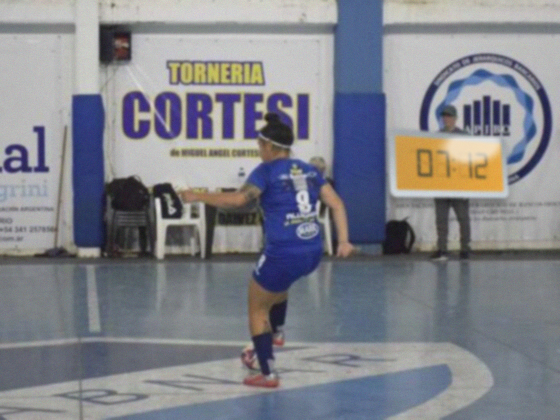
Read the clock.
7:12
